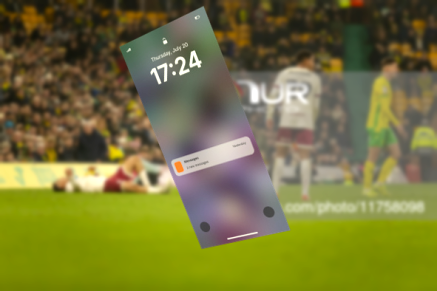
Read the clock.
17:24
